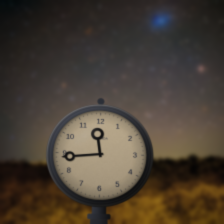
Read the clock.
11:44
